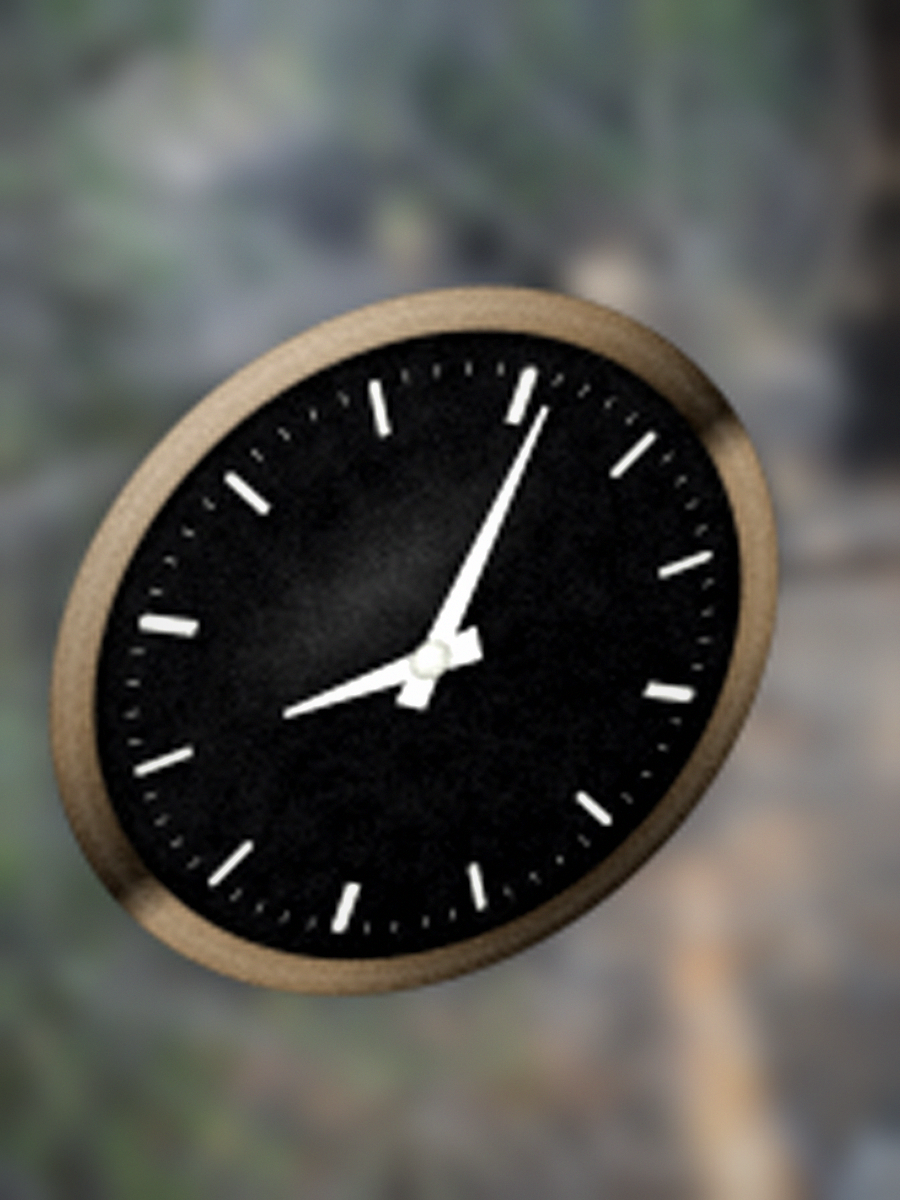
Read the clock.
8:01
